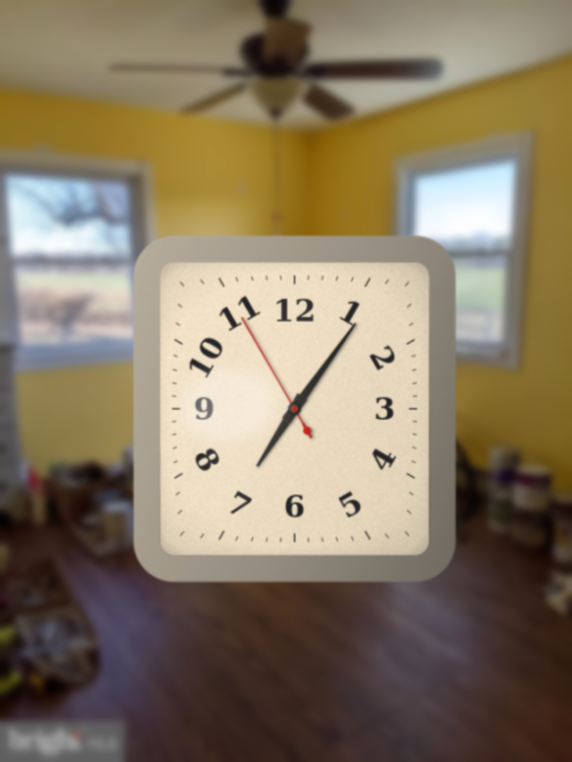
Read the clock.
7:05:55
